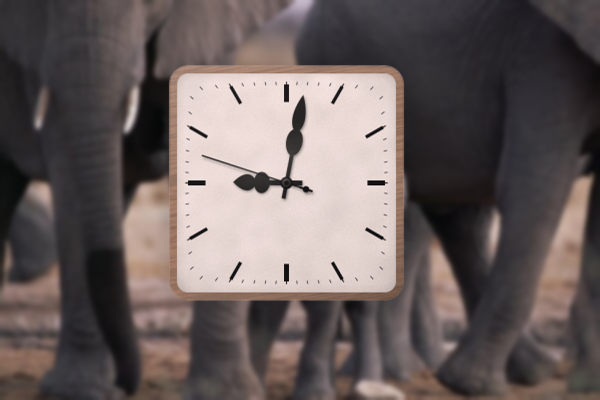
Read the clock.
9:01:48
